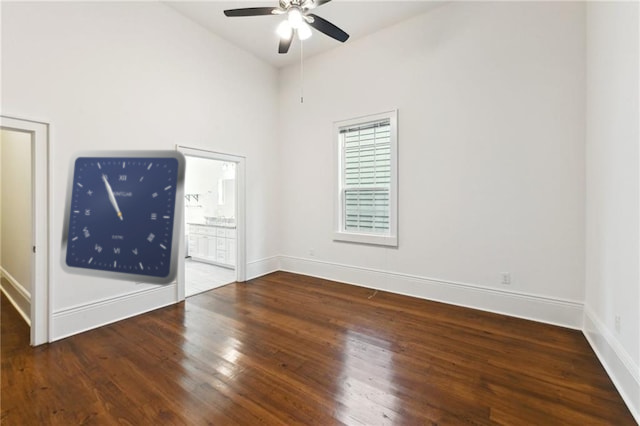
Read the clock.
10:55
